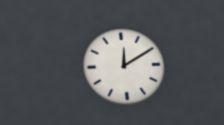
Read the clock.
12:10
